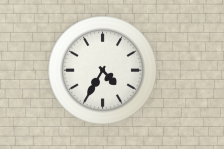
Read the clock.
4:35
